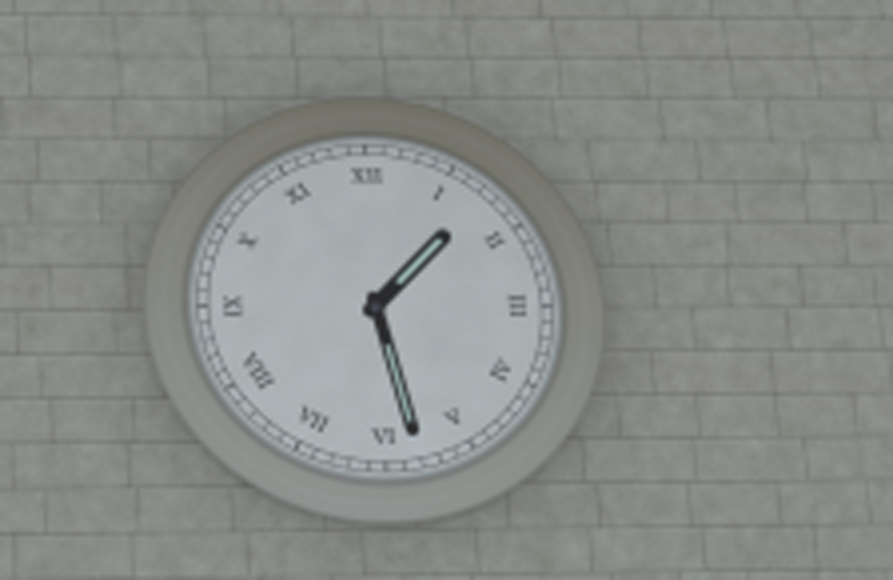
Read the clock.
1:28
